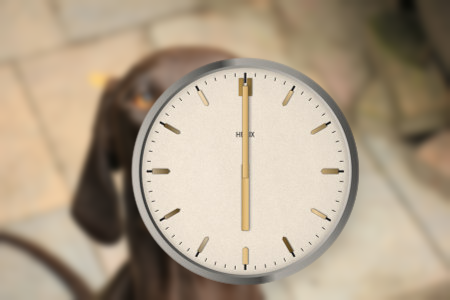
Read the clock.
6:00
